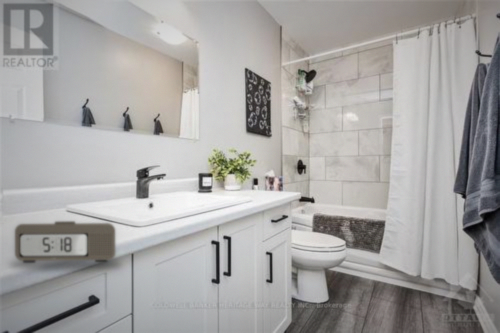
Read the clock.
5:18
